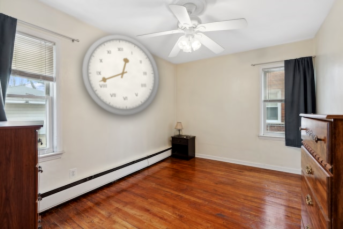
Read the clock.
12:42
